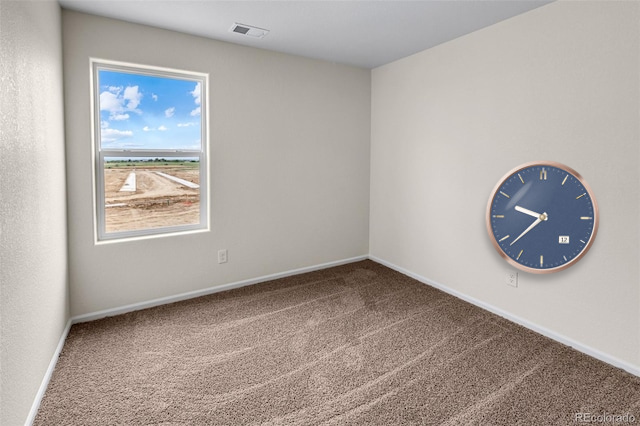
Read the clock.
9:38
